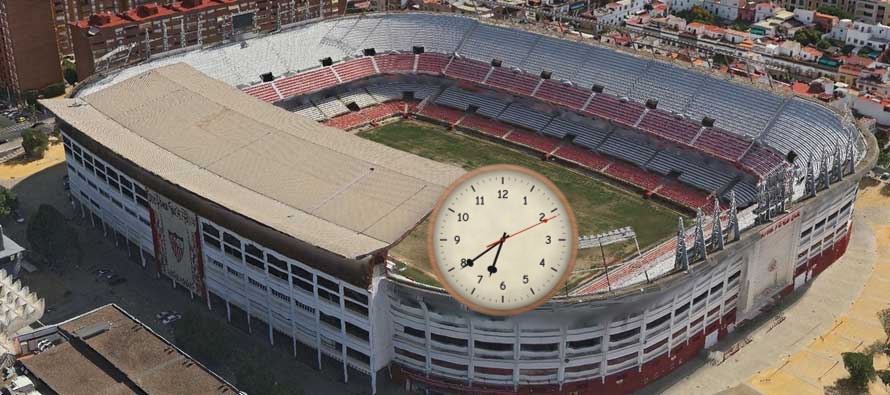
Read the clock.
6:39:11
